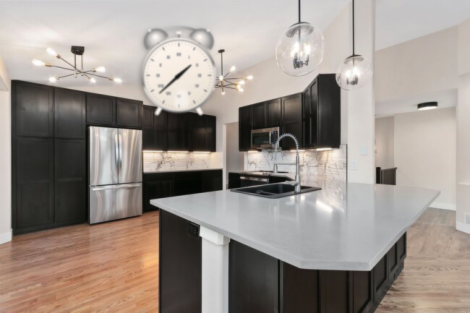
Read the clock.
1:38
